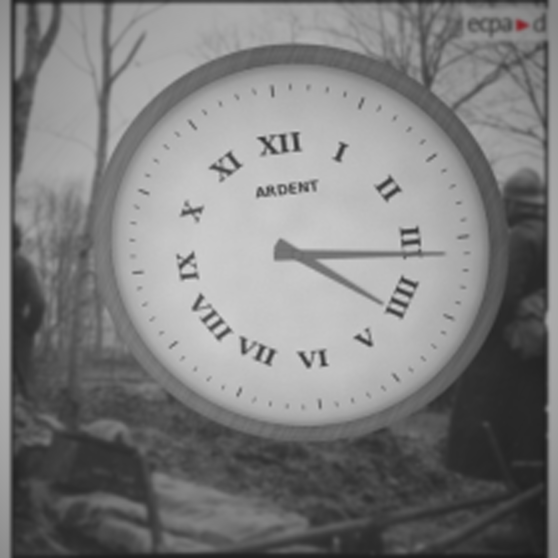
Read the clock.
4:16
